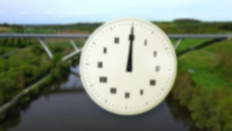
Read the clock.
12:00
